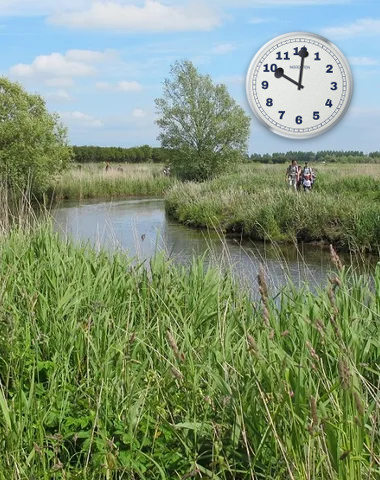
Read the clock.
10:01
